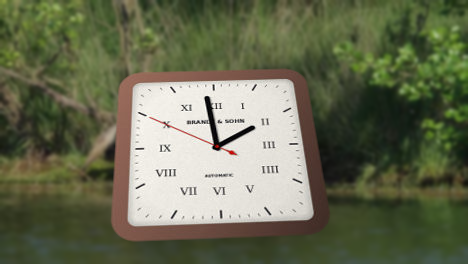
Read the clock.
1:58:50
